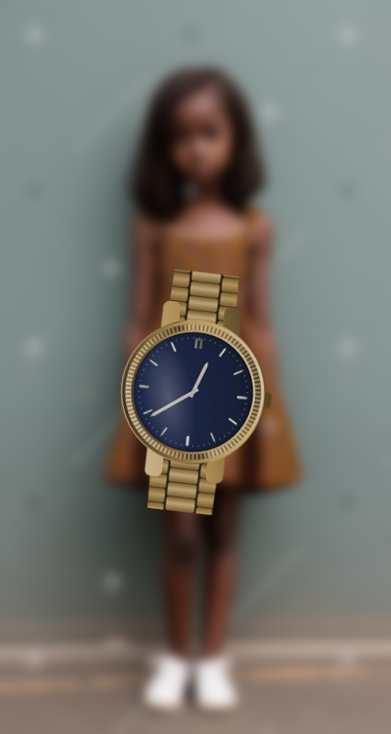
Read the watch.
12:39
